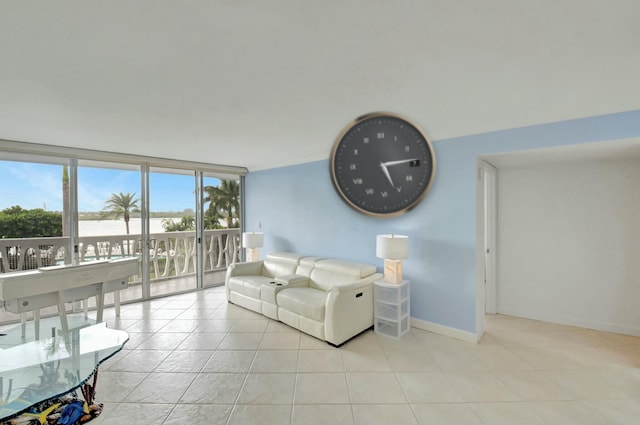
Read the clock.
5:14
